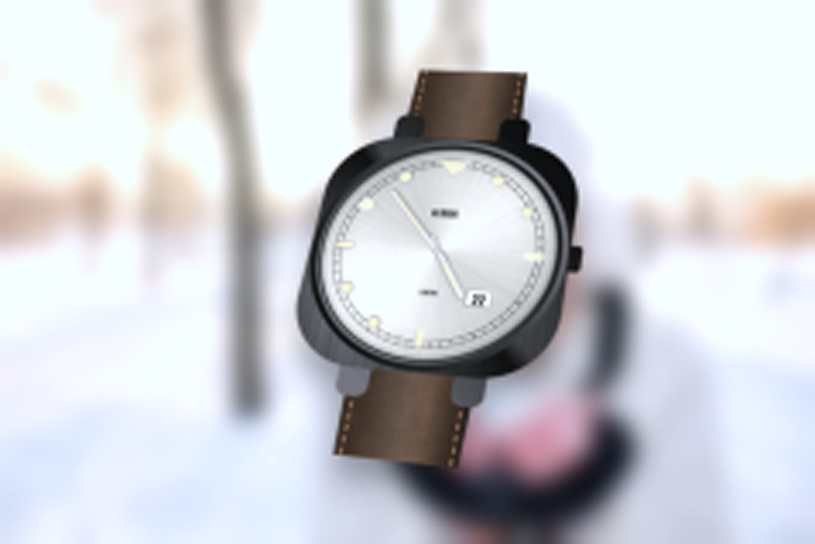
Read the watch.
4:53
